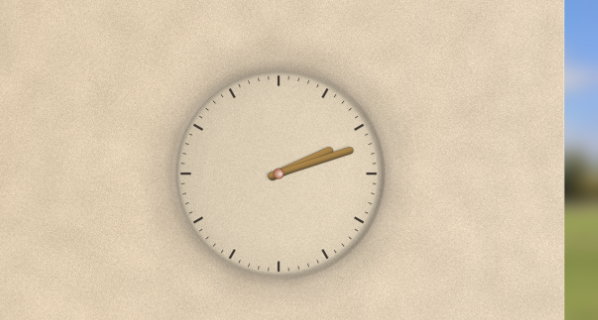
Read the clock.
2:12
